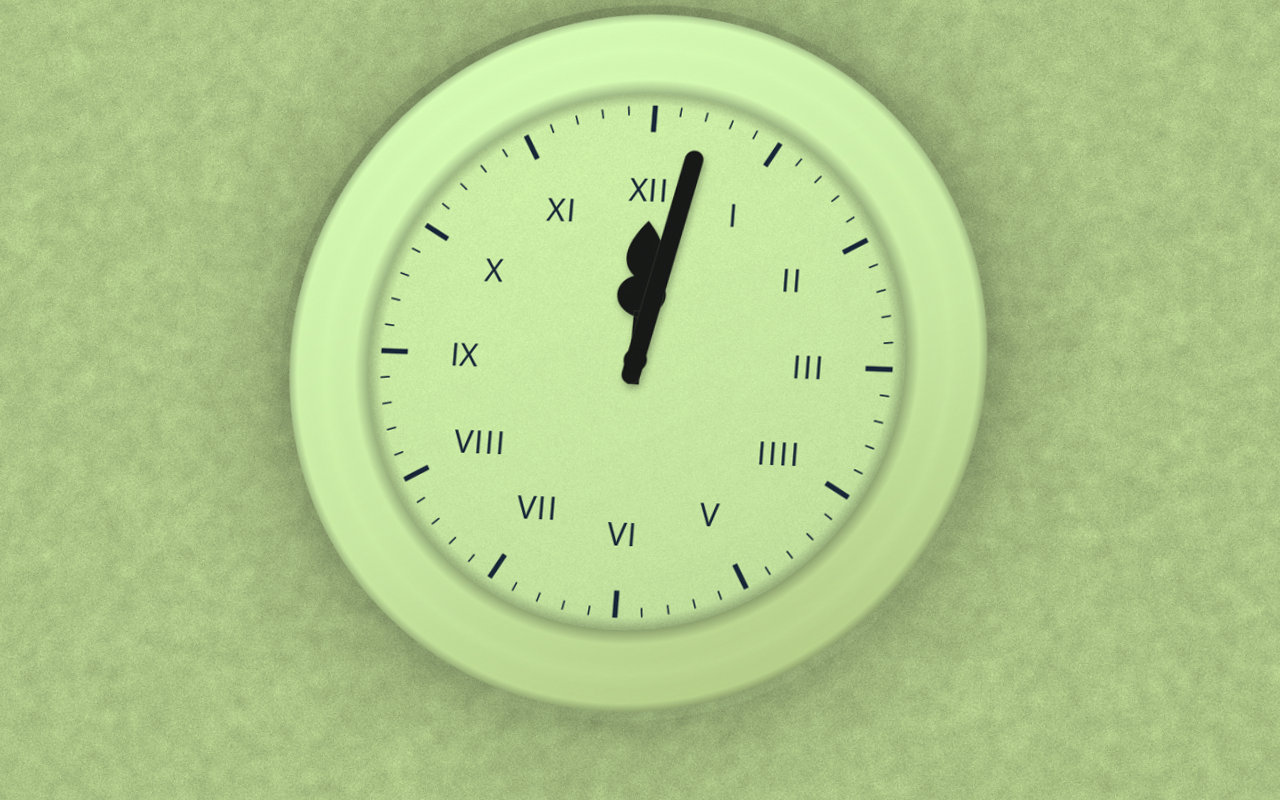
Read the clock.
12:02
